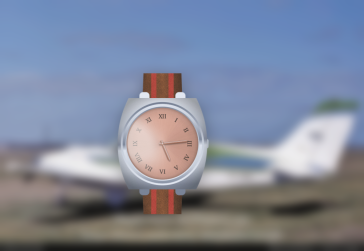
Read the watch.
5:14
